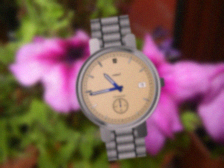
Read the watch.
10:44
